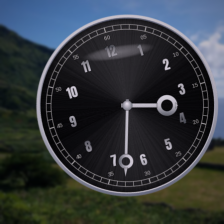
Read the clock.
3:33
